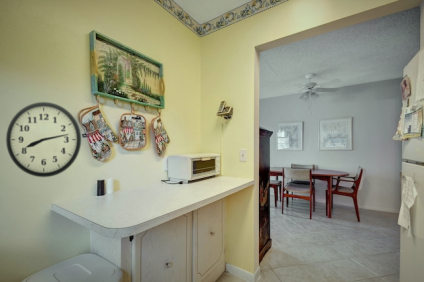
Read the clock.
8:13
